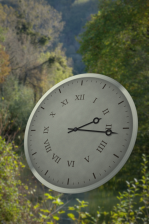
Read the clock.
2:16
